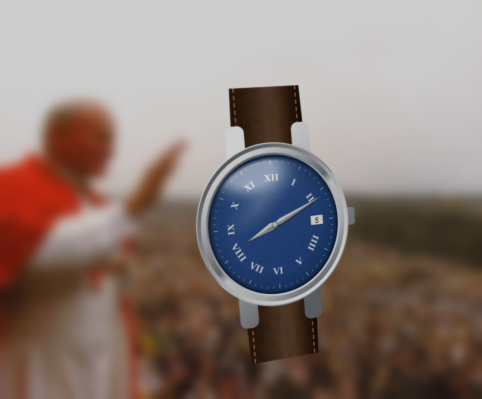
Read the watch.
8:11
